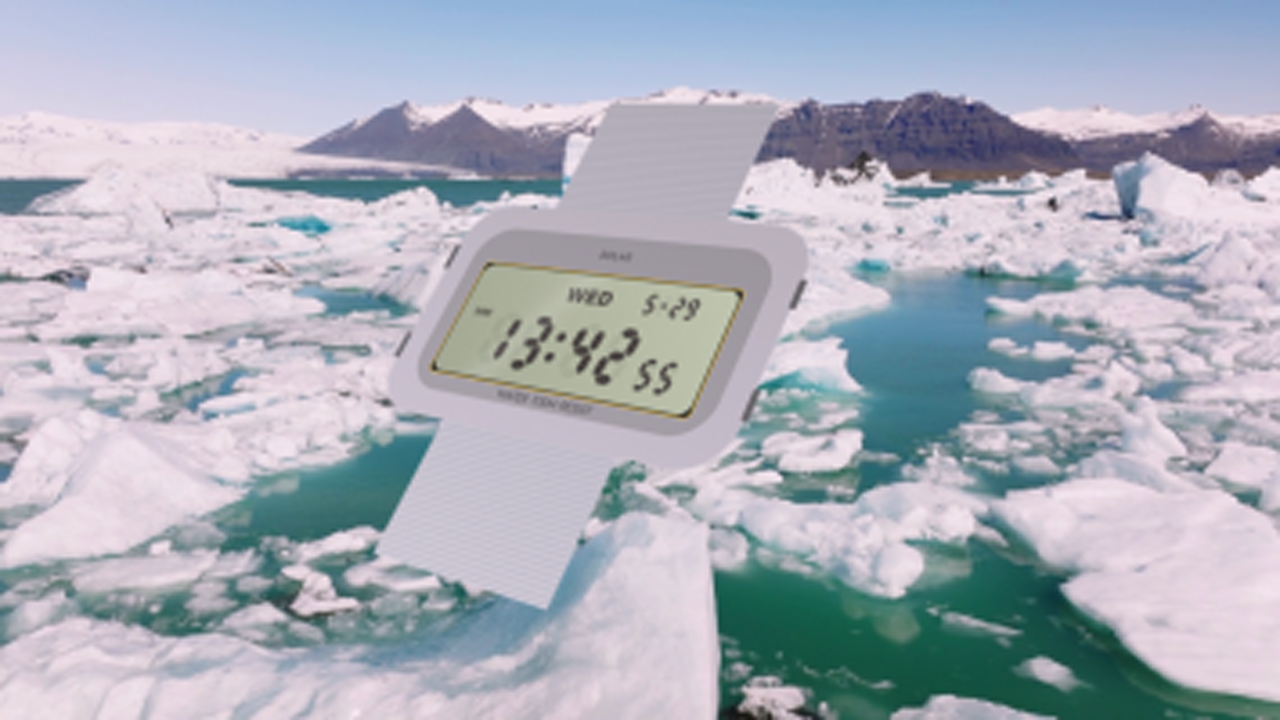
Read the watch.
13:42:55
